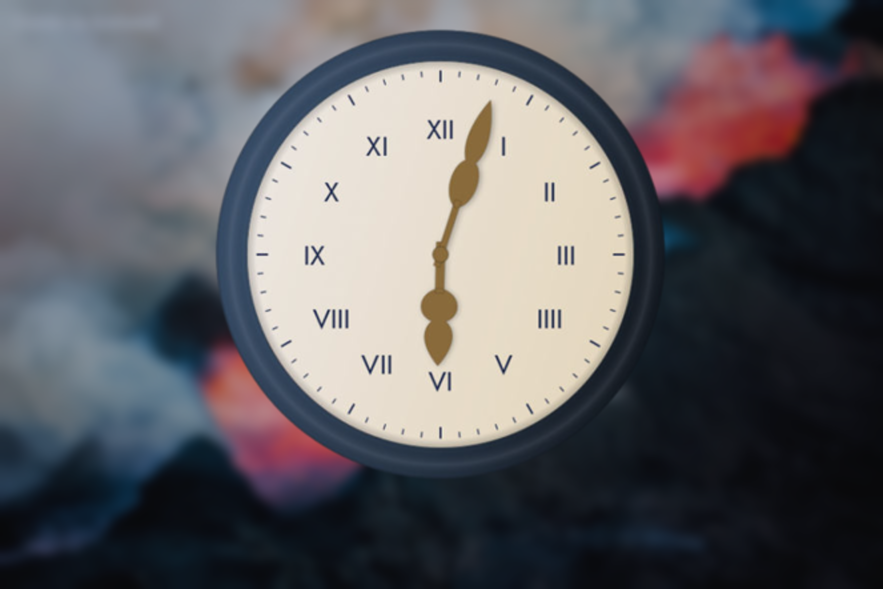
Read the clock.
6:03
